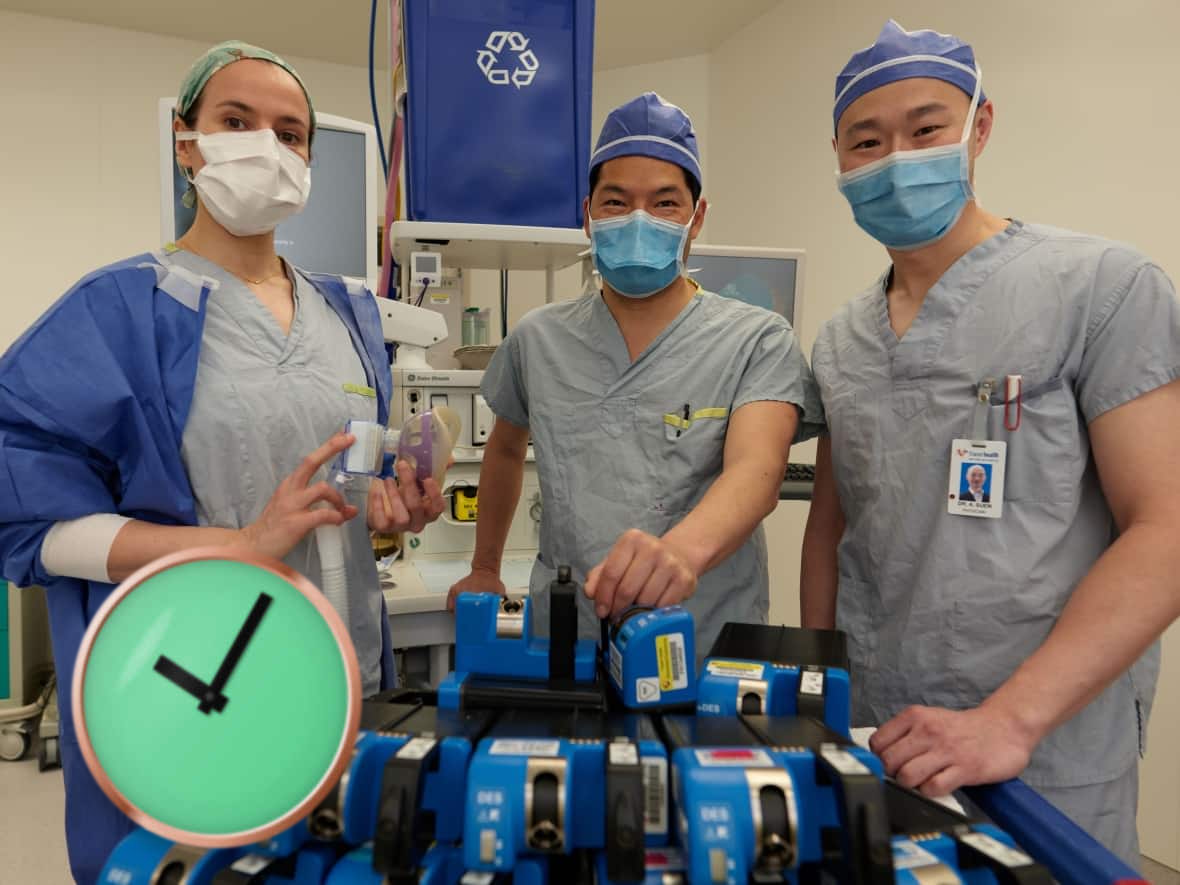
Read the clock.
10:05
